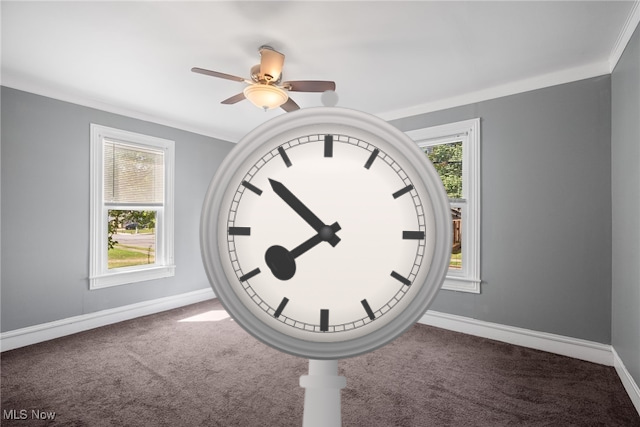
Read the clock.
7:52
